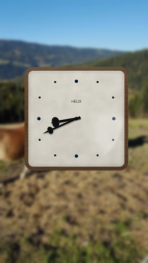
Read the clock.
8:41
